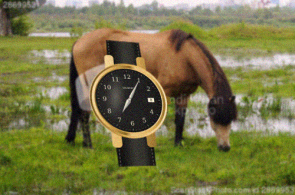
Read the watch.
7:05
